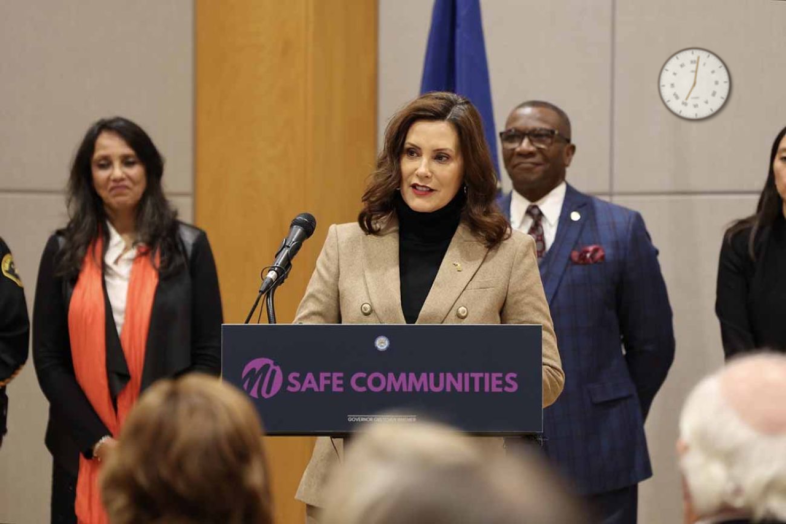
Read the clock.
7:02
